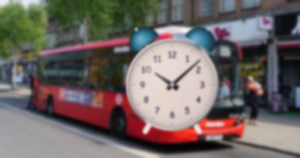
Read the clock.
10:08
